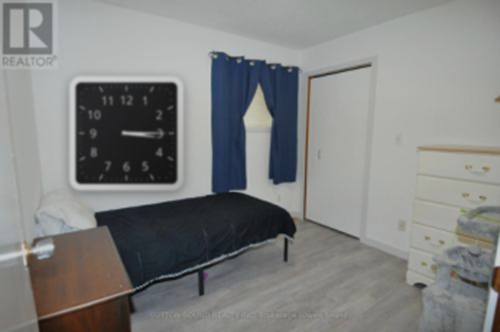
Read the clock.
3:15
